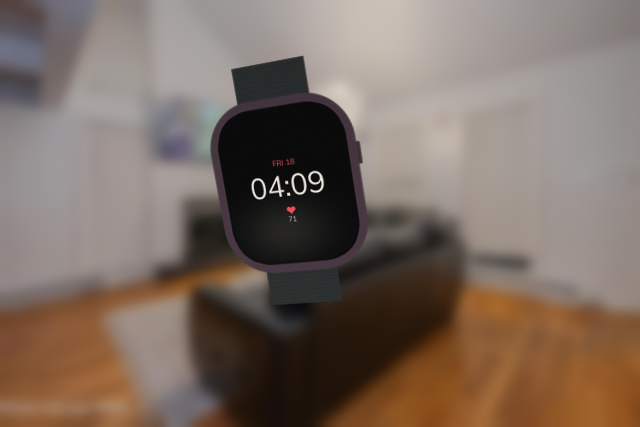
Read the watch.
4:09
